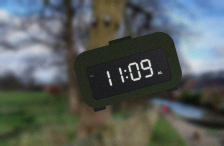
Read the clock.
11:09
